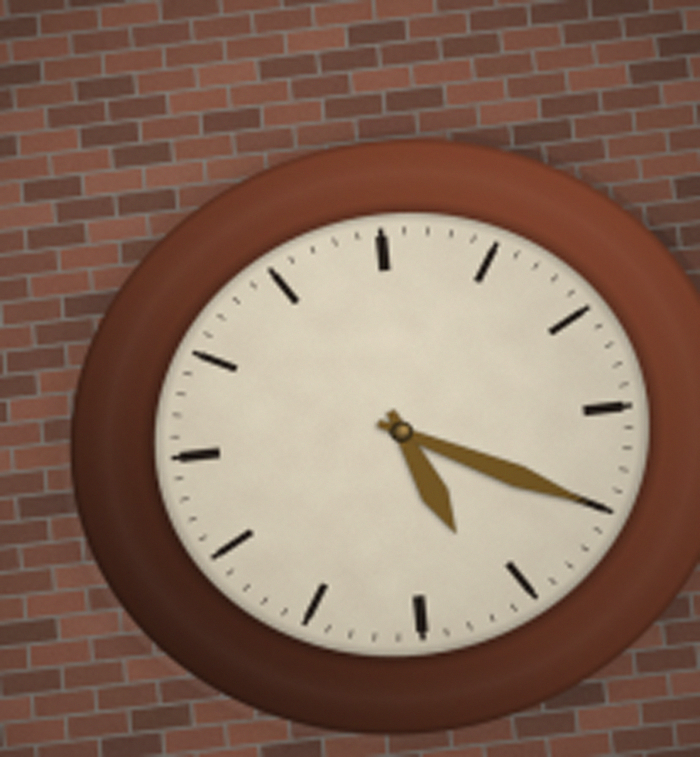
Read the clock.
5:20
